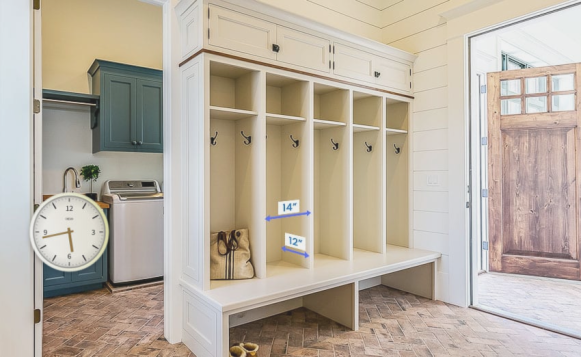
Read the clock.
5:43
